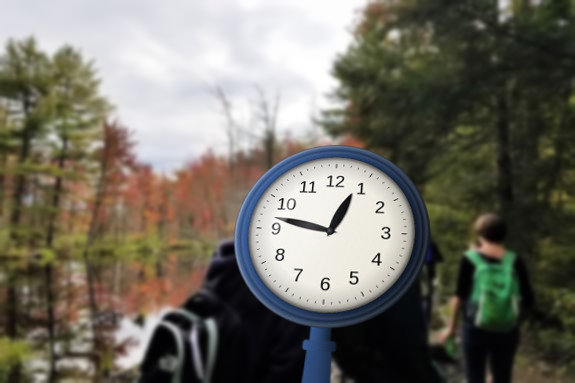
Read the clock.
12:47
